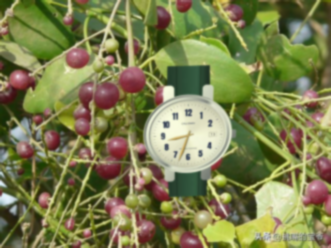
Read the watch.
8:33
